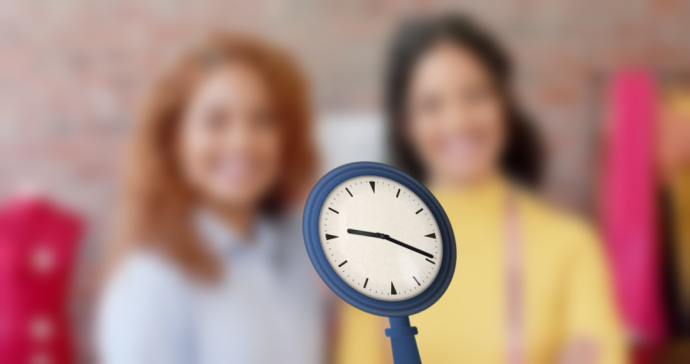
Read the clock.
9:19
